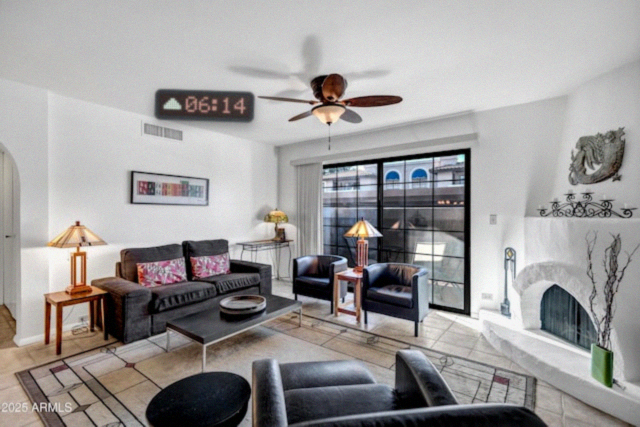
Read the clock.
6:14
